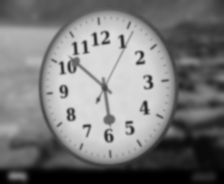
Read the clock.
5:52:06
